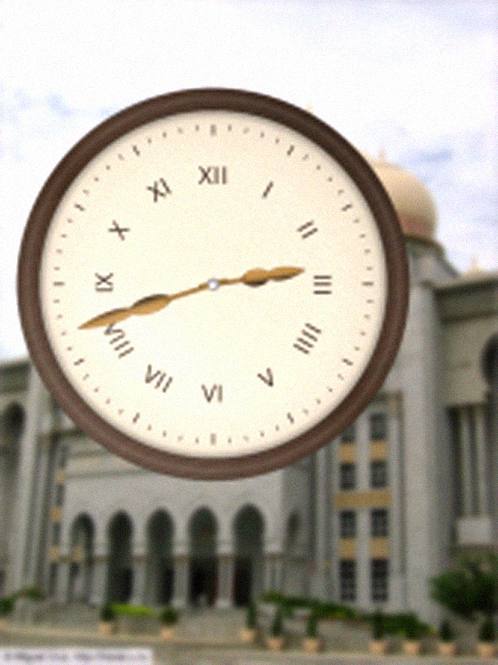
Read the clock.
2:42
